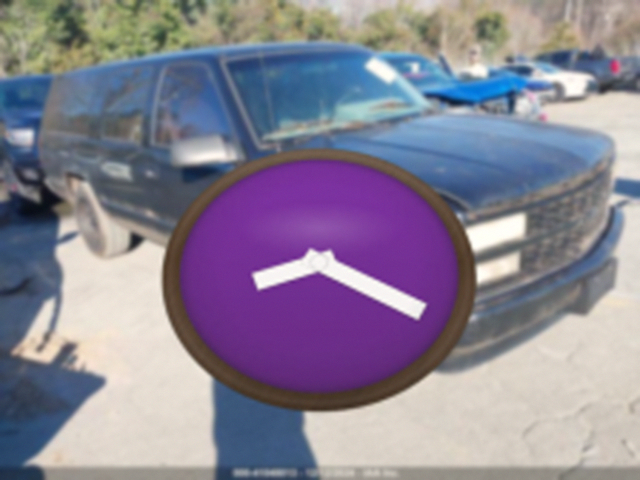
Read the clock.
8:20
